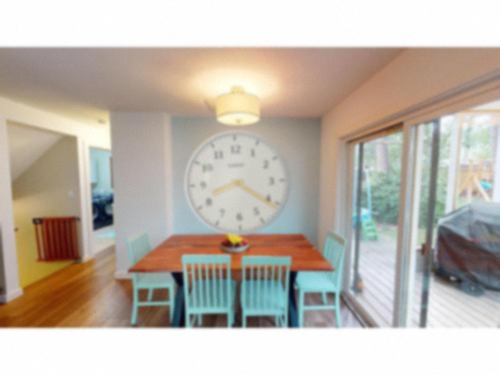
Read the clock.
8:21
